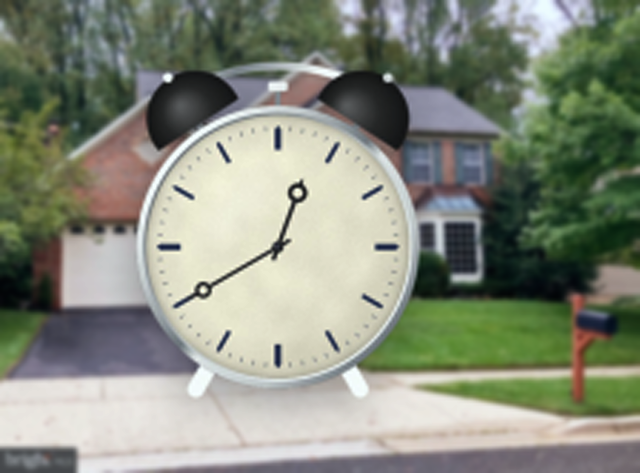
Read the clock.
12:40
